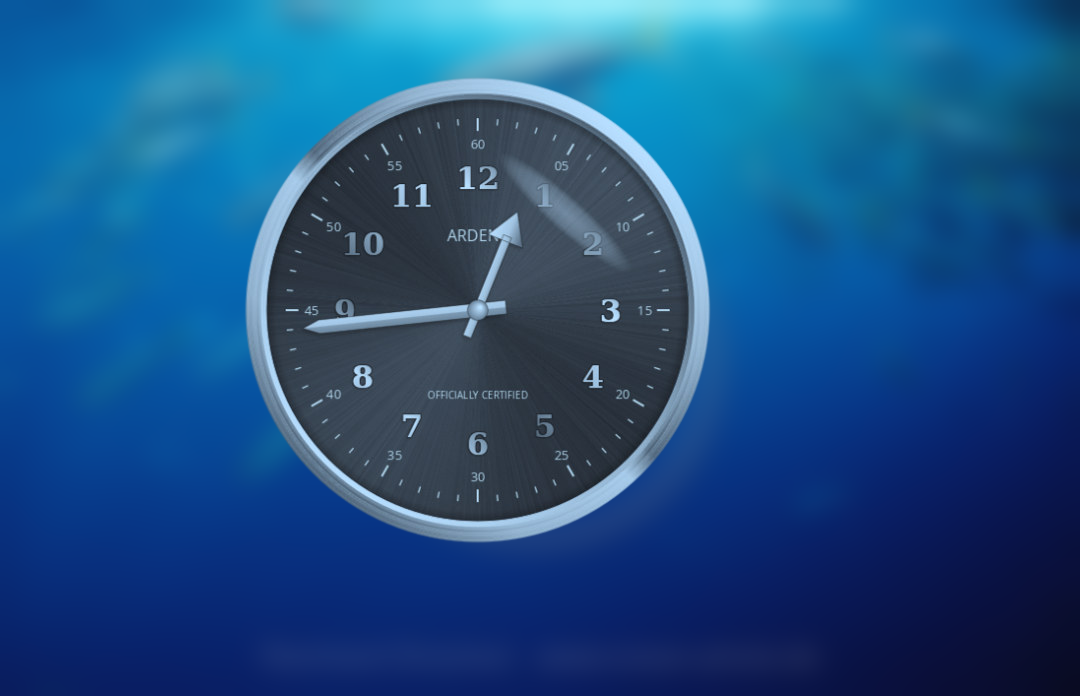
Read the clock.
12:44
